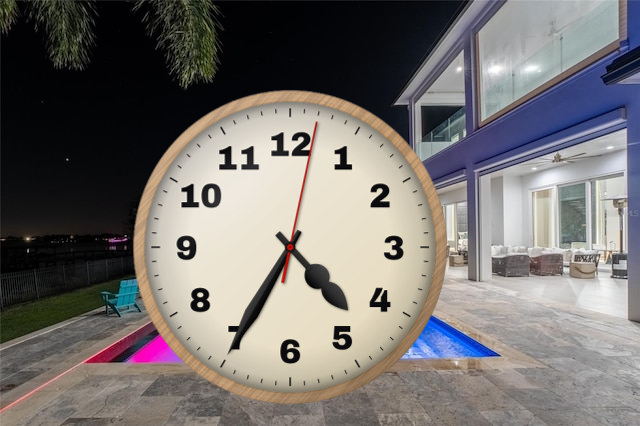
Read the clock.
4:35:02
